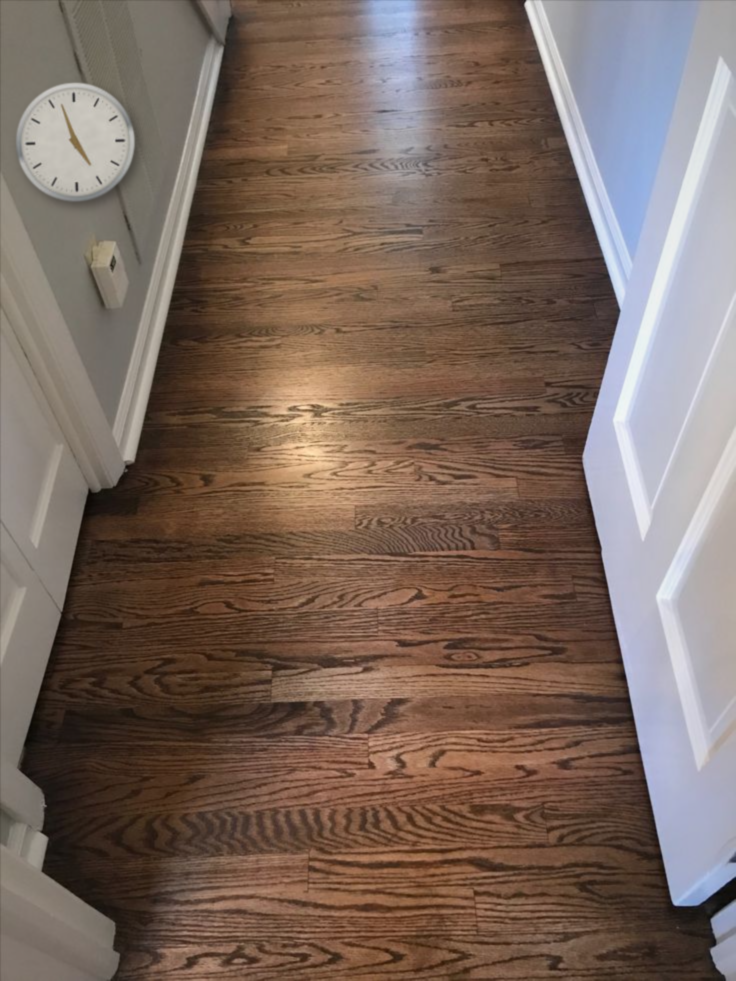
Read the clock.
4:57
